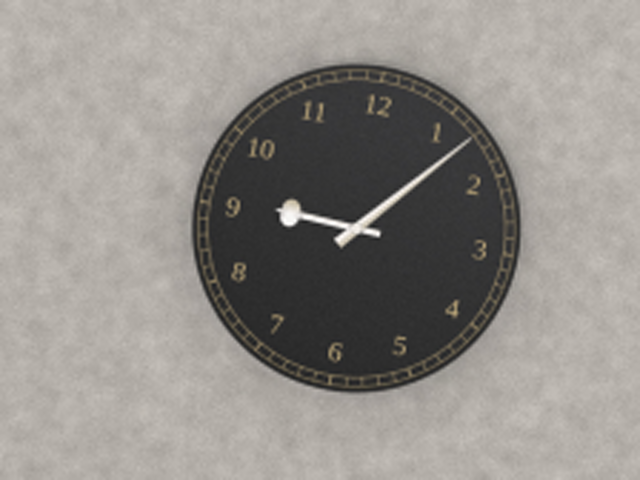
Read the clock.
9:07
